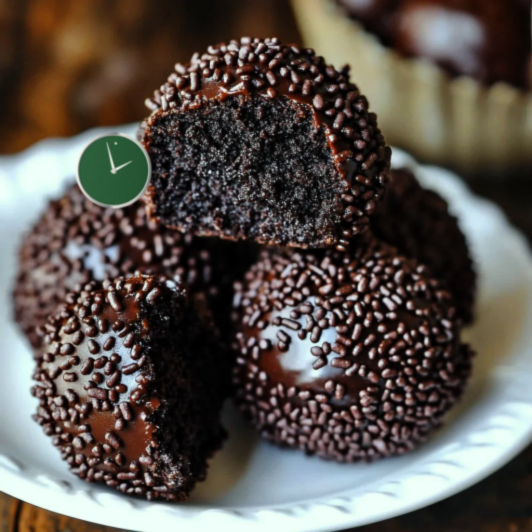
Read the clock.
1:57
